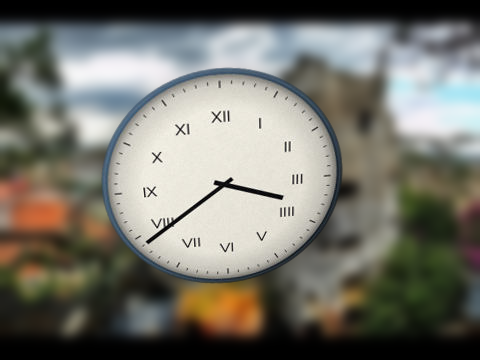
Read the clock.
3:39
